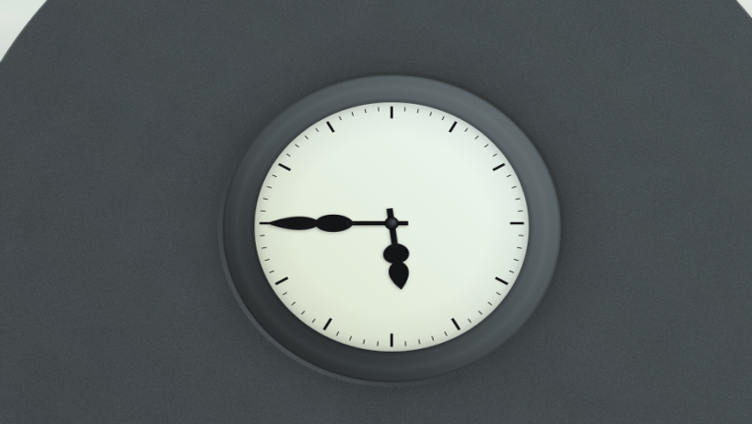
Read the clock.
5:45
